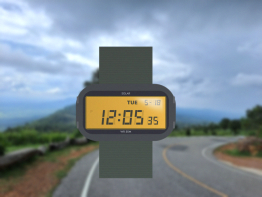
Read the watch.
12:05:35
